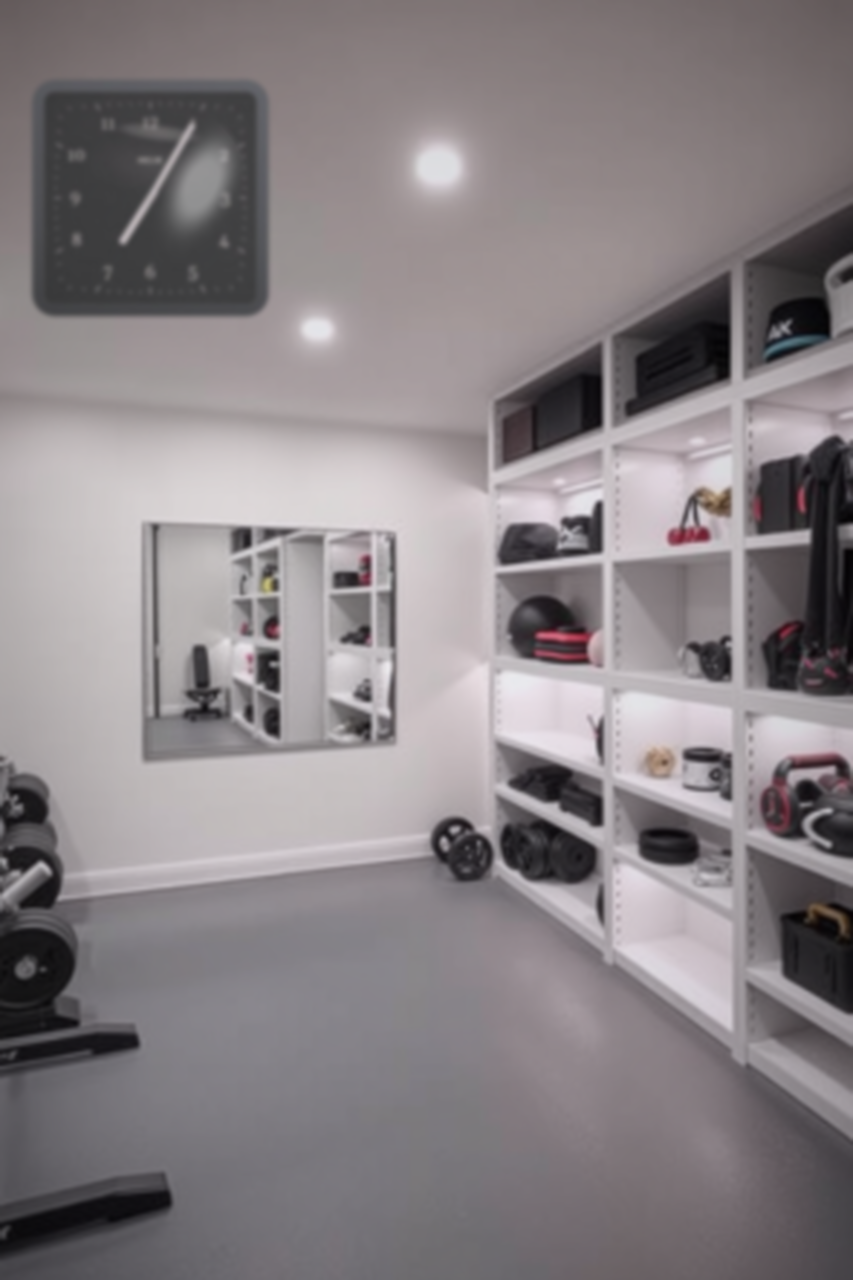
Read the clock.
7:05
